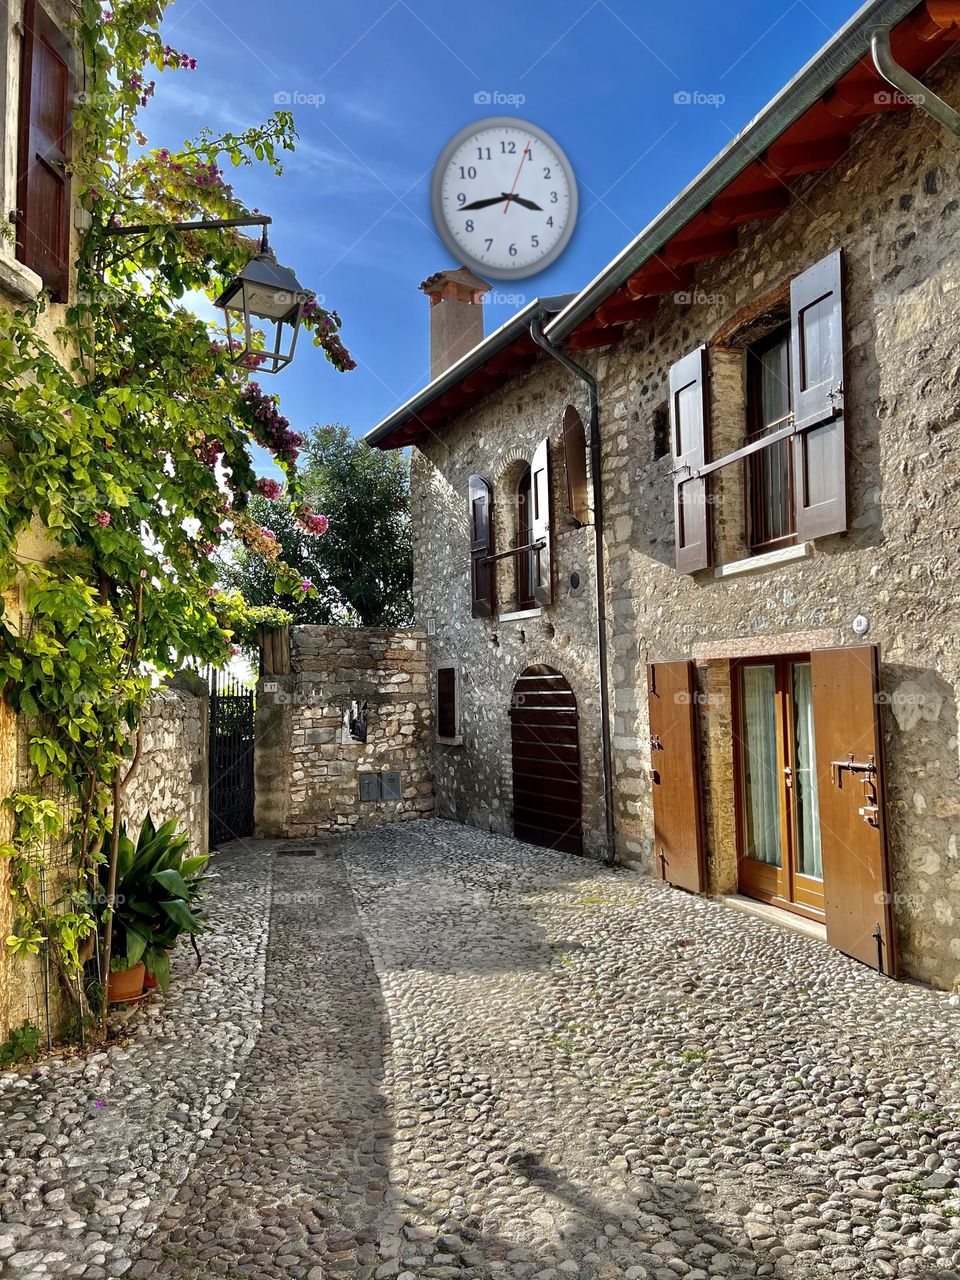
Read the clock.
3:43:04
